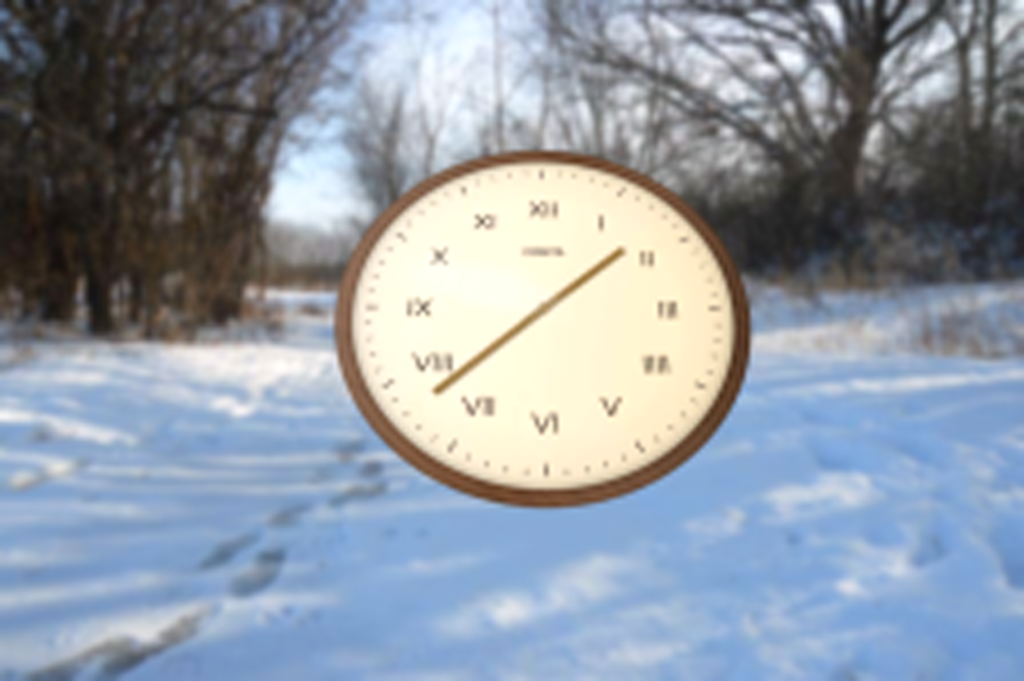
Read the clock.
1:38
